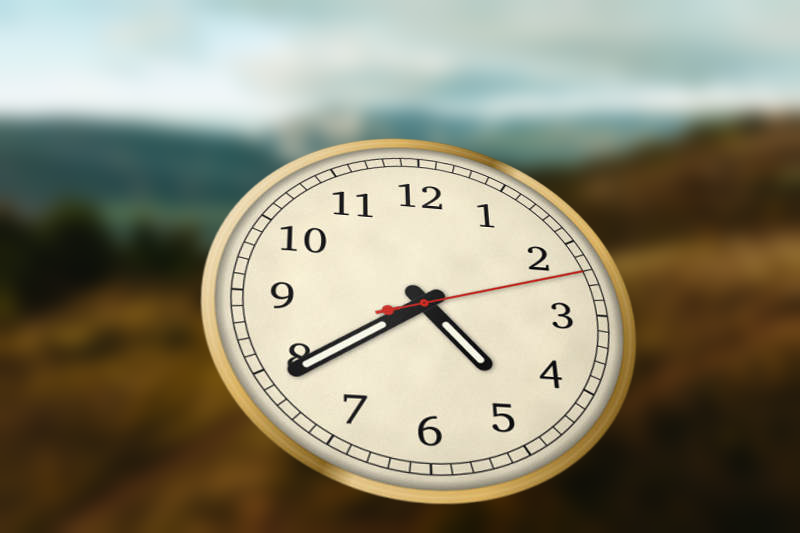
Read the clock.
4:39:12
